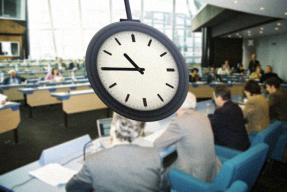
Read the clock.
10:45
